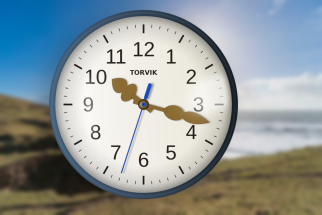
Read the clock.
10:17:33
